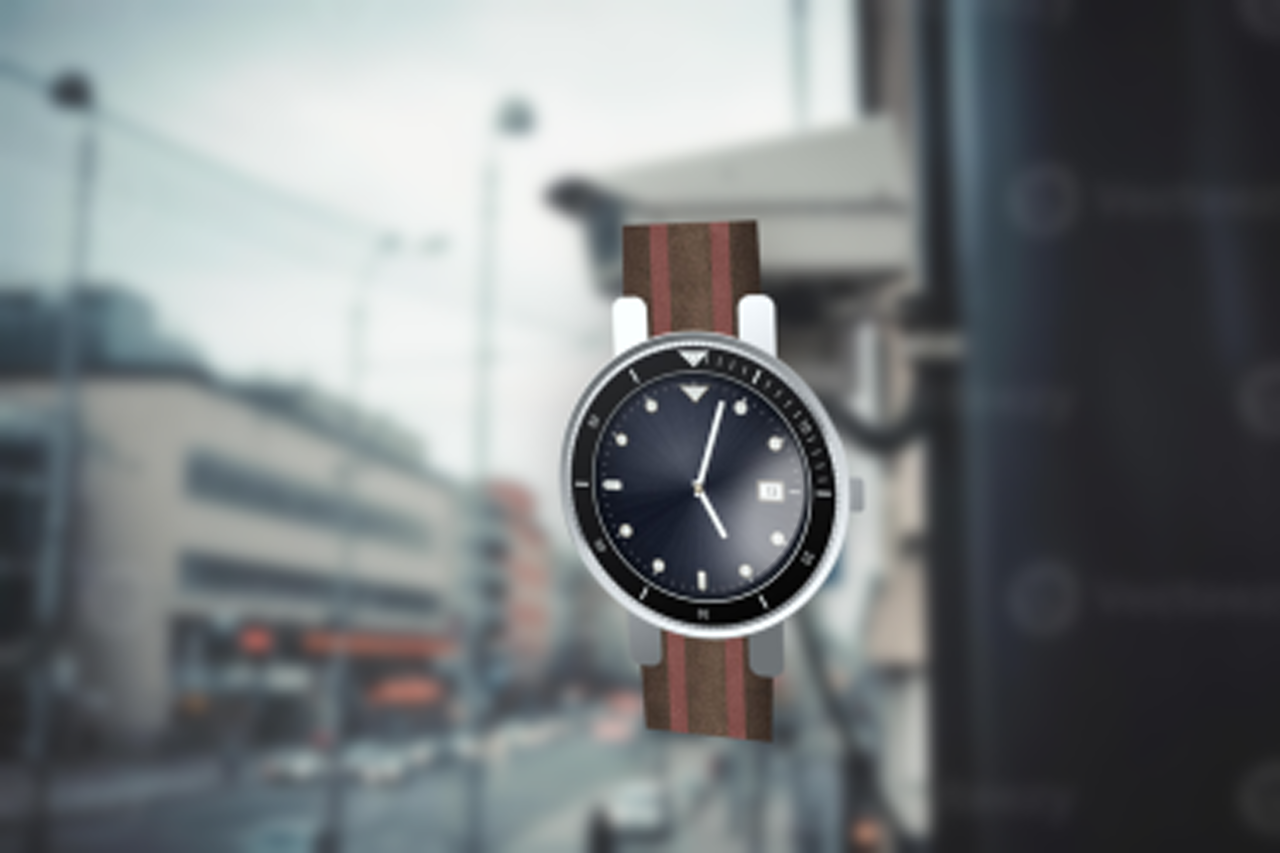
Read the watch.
5:03
